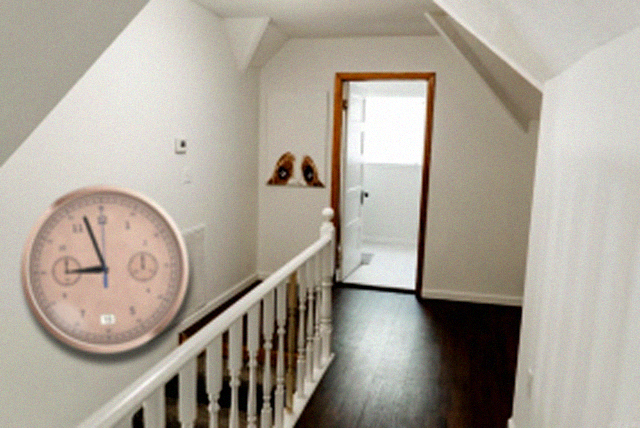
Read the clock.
8:57
